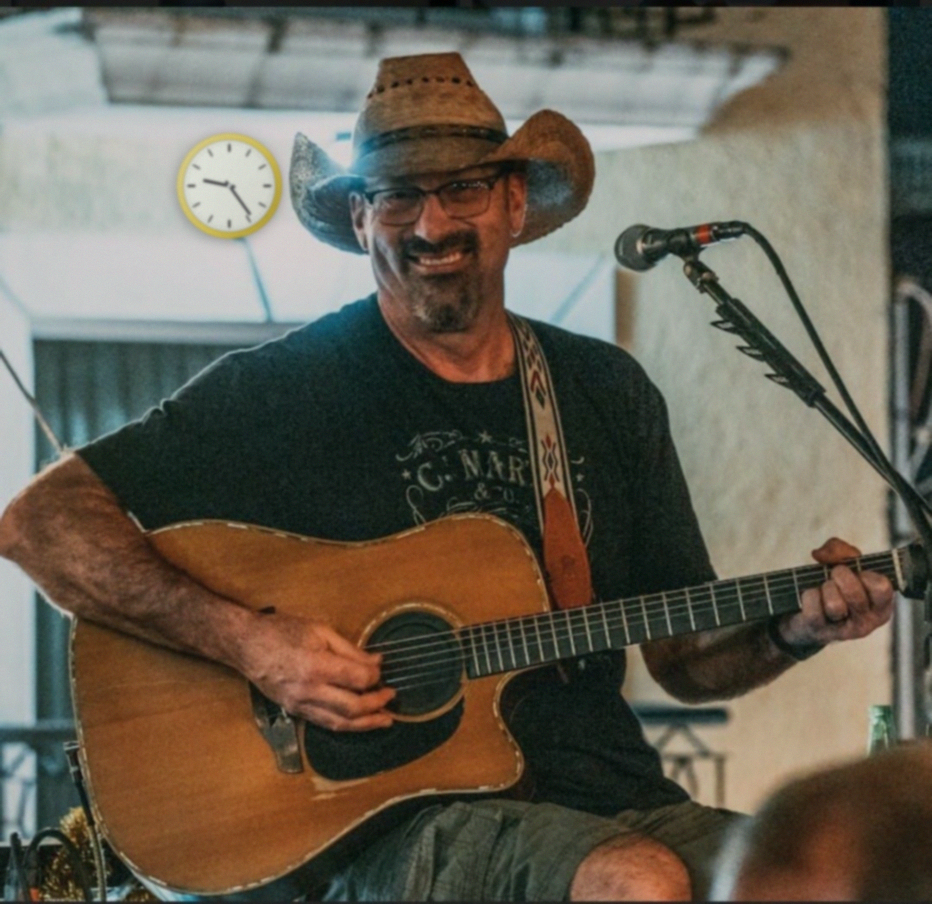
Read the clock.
9:24
